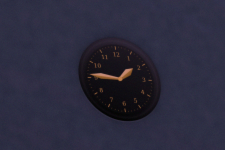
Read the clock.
1:46
